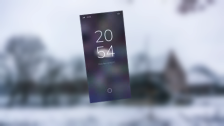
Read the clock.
20:54
